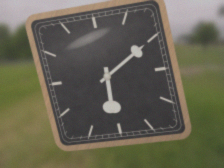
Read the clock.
6:10
